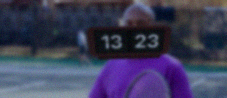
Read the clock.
13:23
